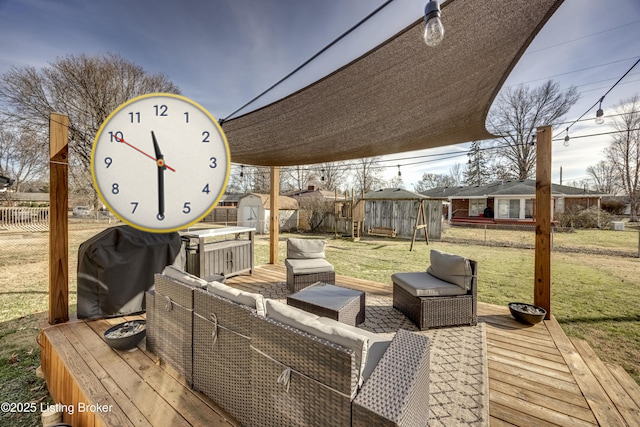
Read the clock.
11:29:50
